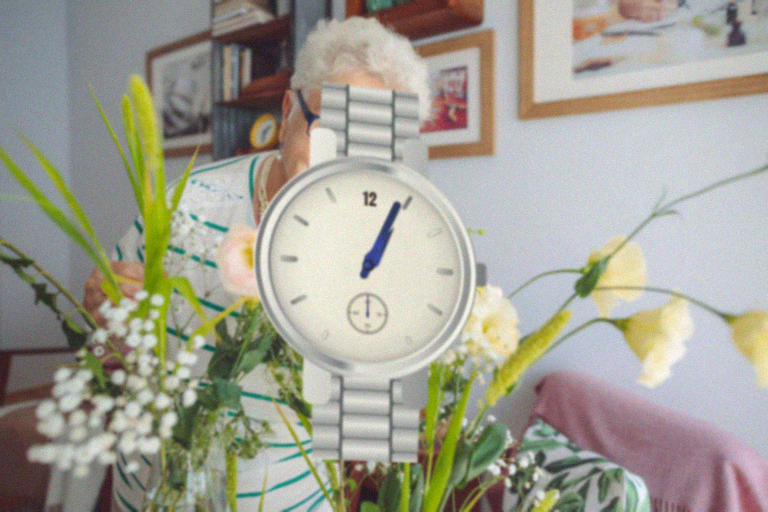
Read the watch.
1:04
